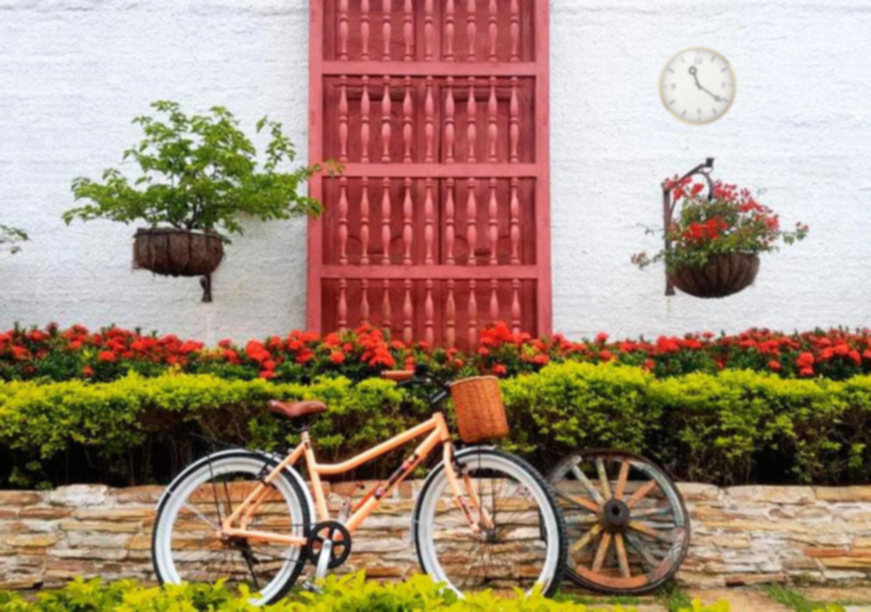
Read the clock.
11:21
